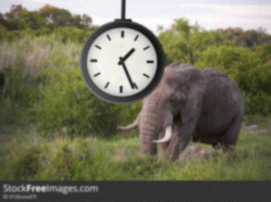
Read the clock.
1:26
